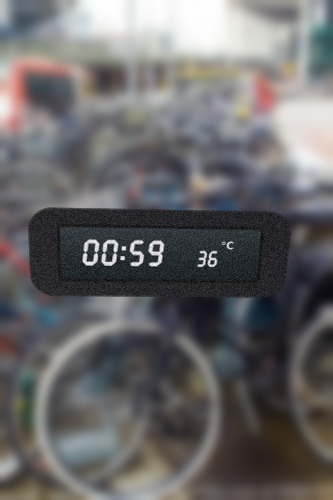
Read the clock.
0:59
